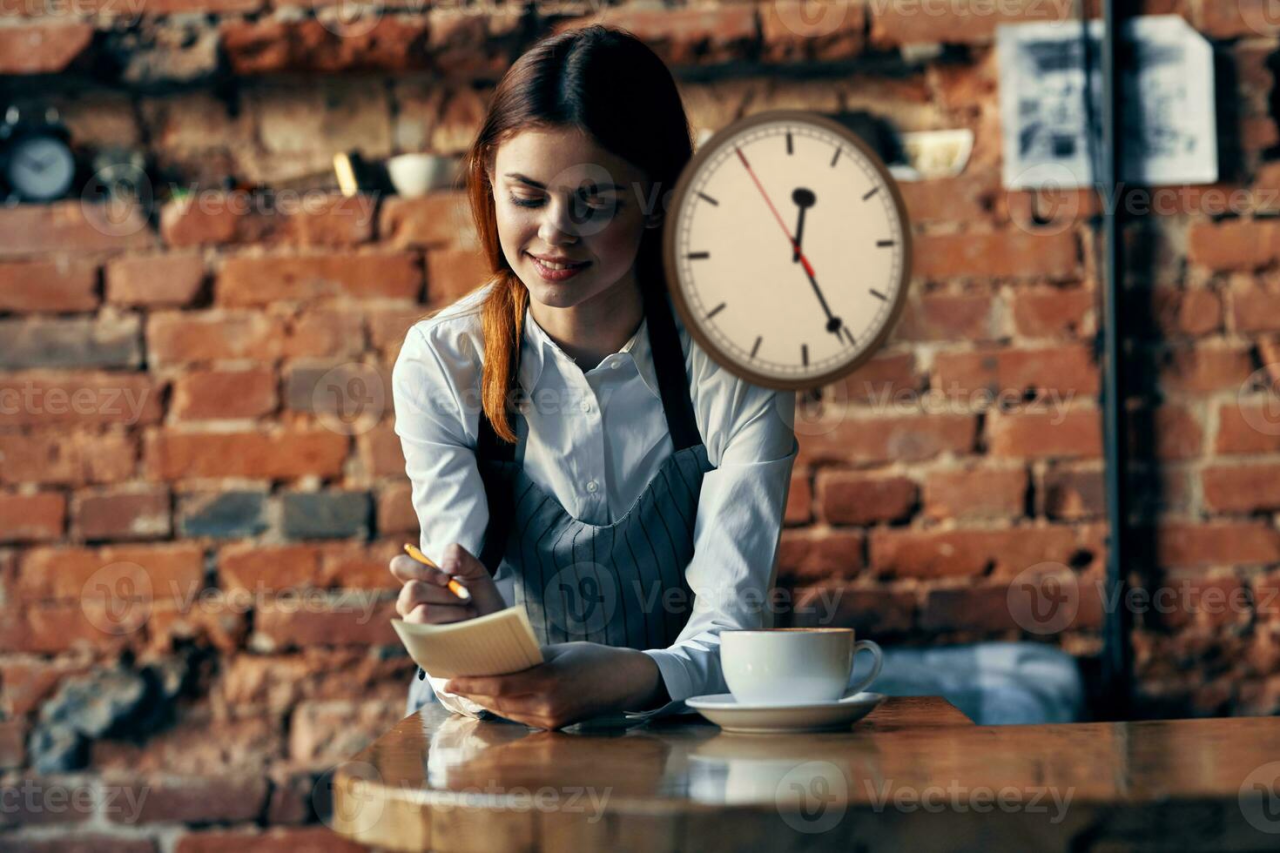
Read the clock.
12:25:55
